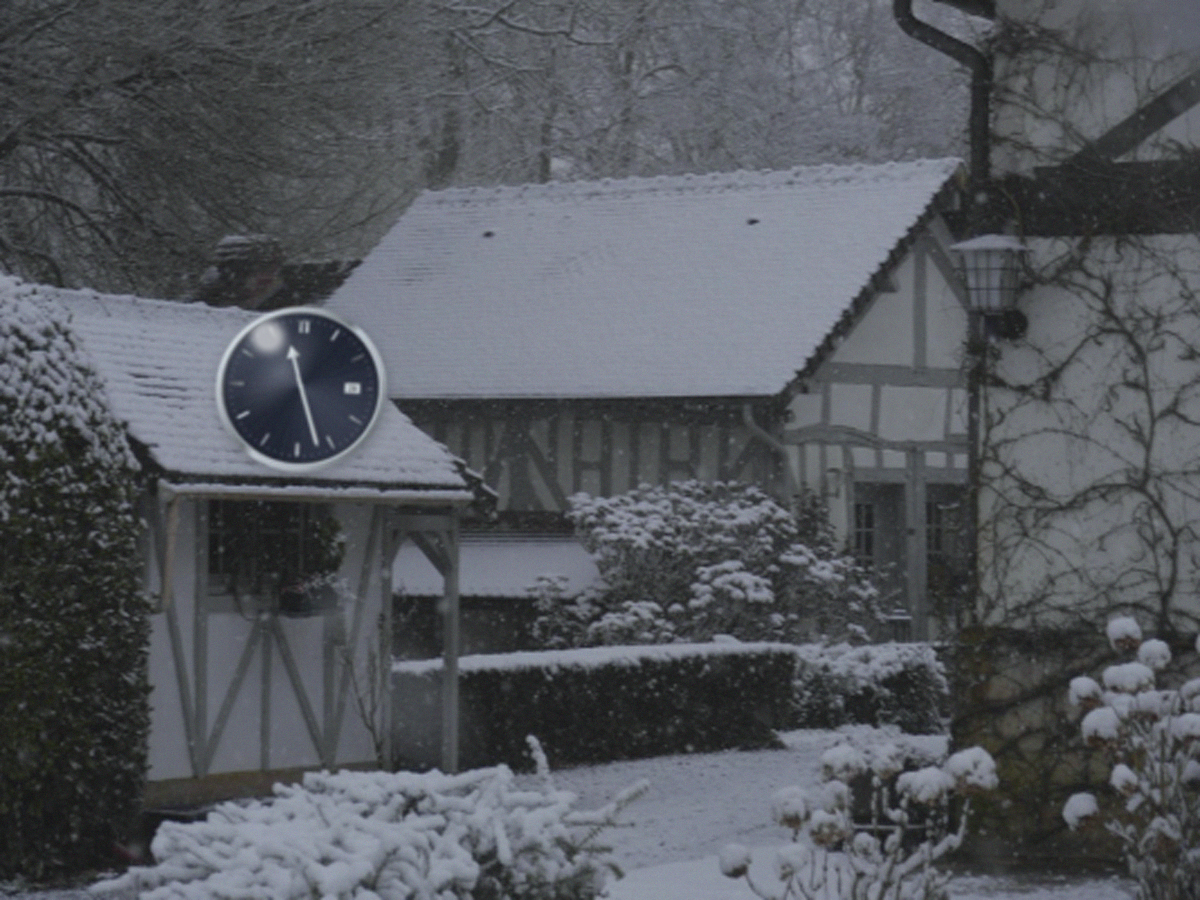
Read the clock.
11:27
